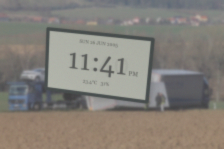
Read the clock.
11:41
